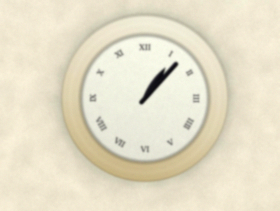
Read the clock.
1:07
